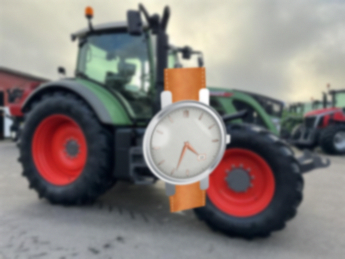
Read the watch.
4:34
